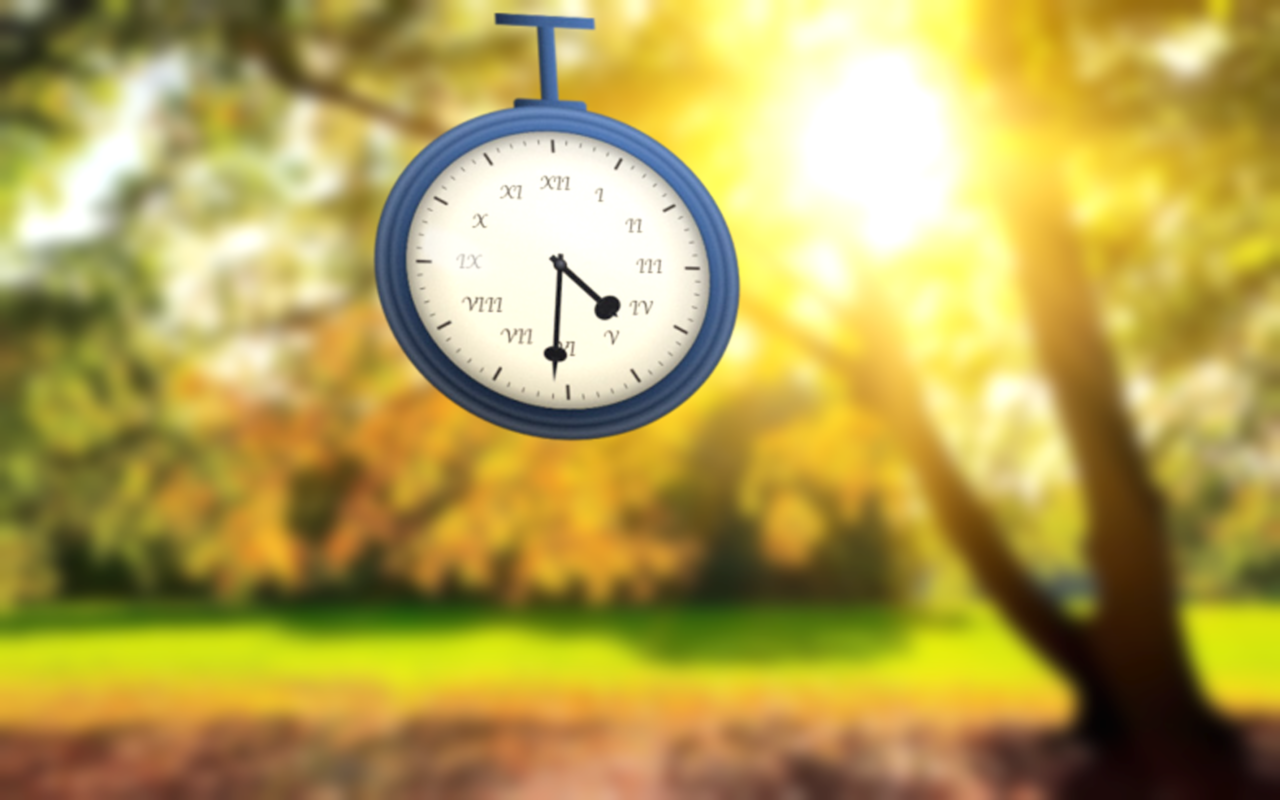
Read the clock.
4:31
